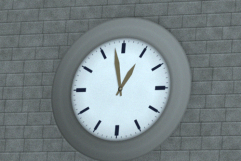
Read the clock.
12:58
